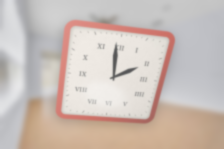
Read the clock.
1:59
